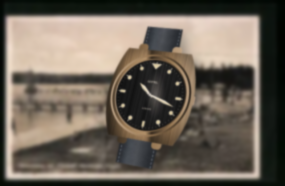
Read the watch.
10:18
